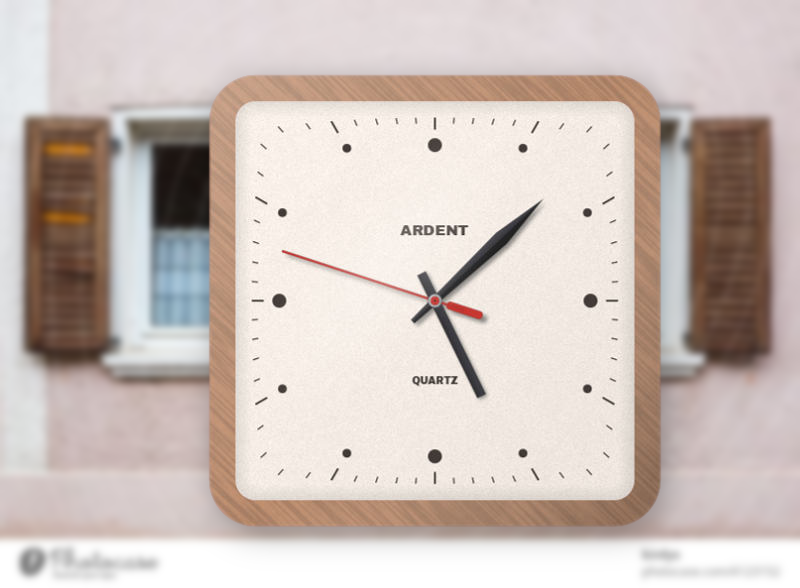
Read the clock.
5:07:48
